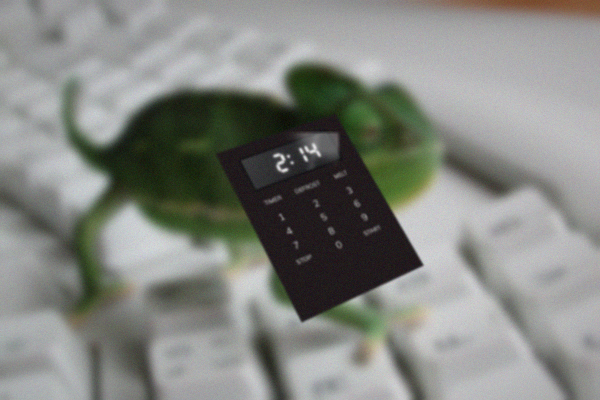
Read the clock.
2:14
